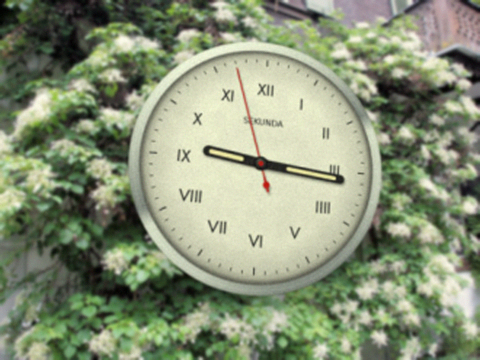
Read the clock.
9:15:57
